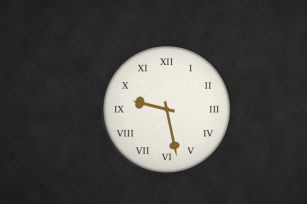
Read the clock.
9:28
